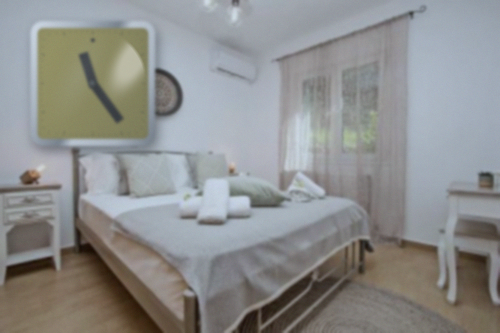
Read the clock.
11:24
